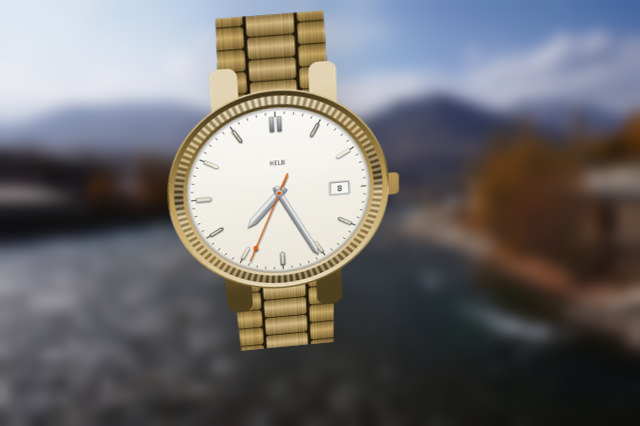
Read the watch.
7:25:34
